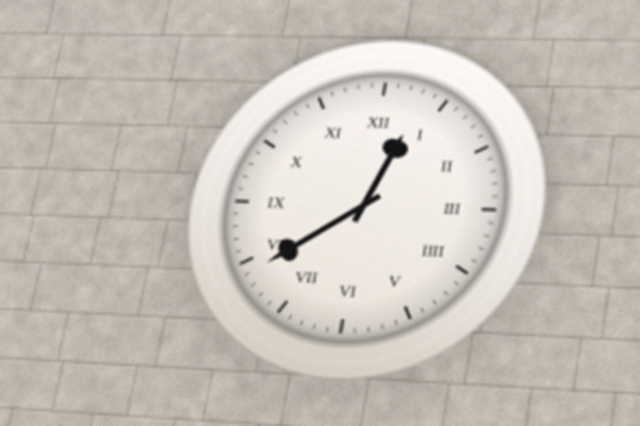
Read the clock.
12:39
